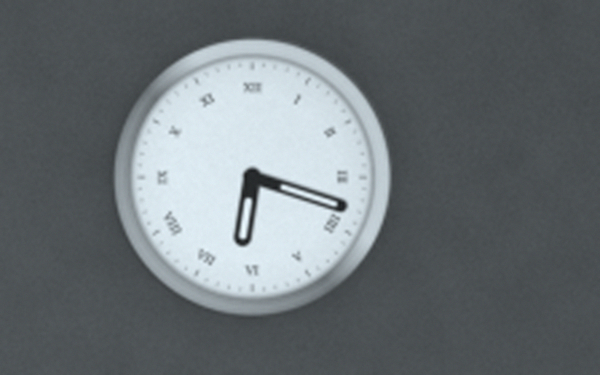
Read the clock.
6:18
